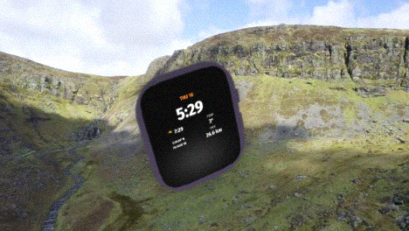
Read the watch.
5:29
